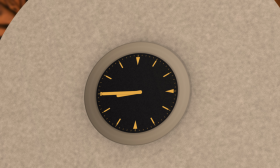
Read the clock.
8:45
